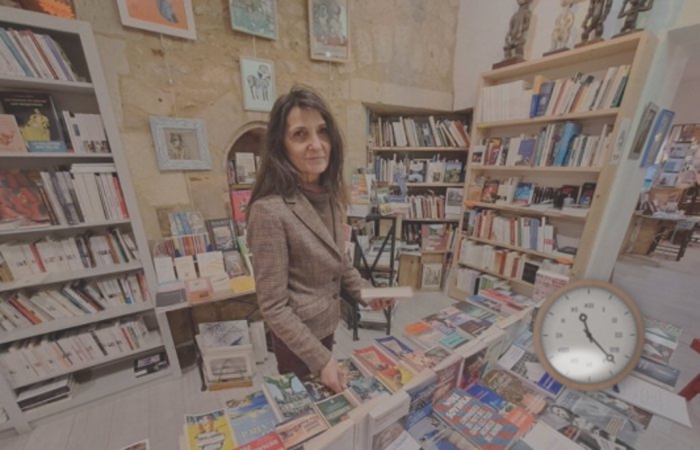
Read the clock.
11:23
